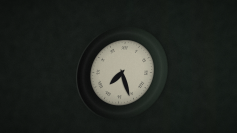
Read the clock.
7:26
